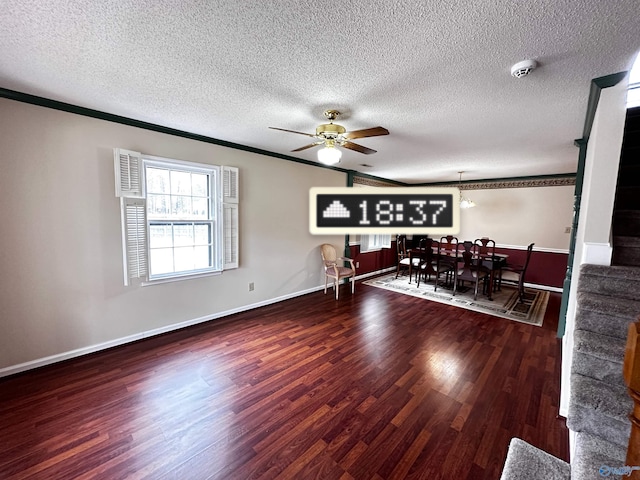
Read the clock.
18:37
